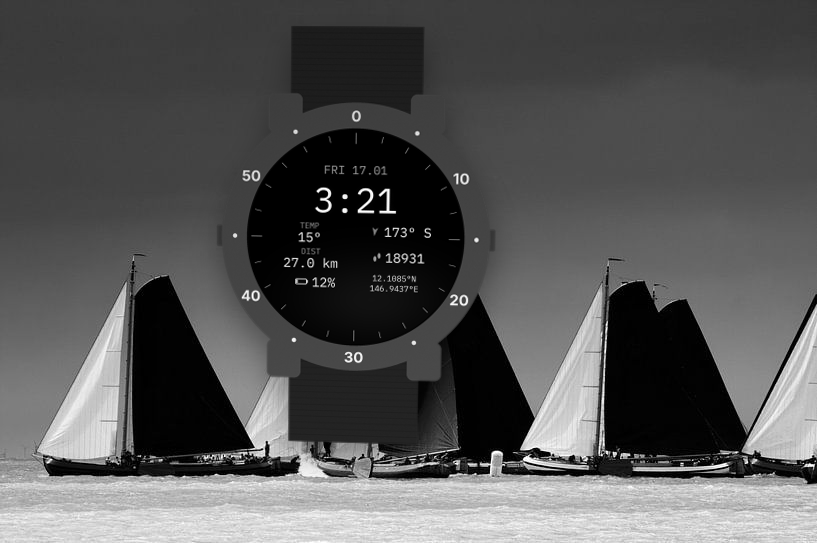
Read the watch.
3:21
